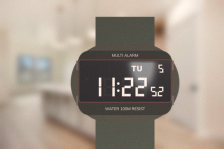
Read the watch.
11:22:52
